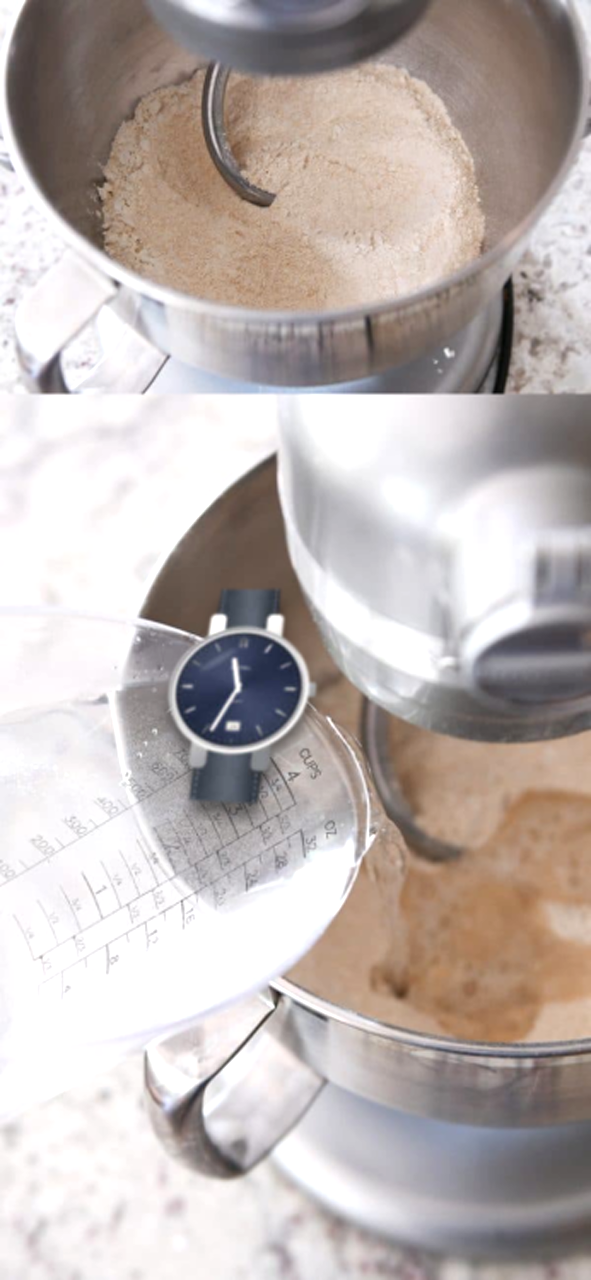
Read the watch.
11:34
